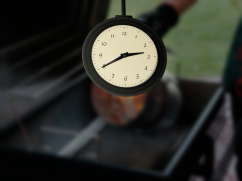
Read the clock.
2:40
